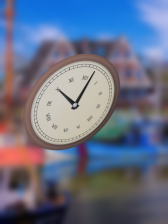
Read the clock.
10:02
